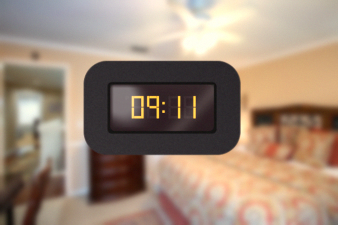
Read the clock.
9:11
